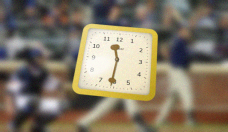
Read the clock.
11:31
